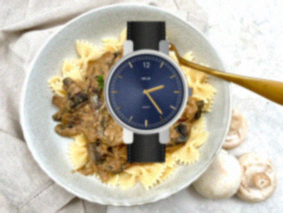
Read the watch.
2:24
